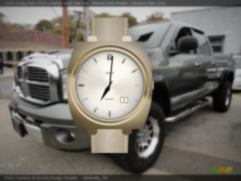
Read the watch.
7:01
